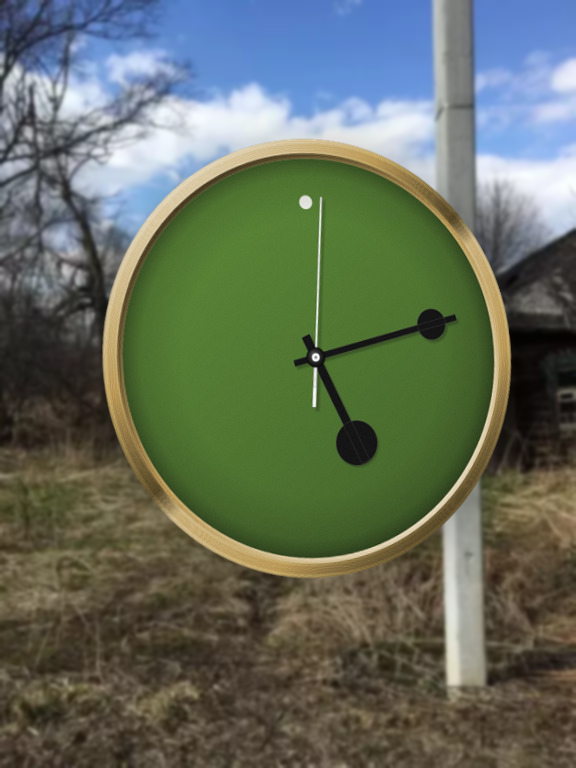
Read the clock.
5:13:01
